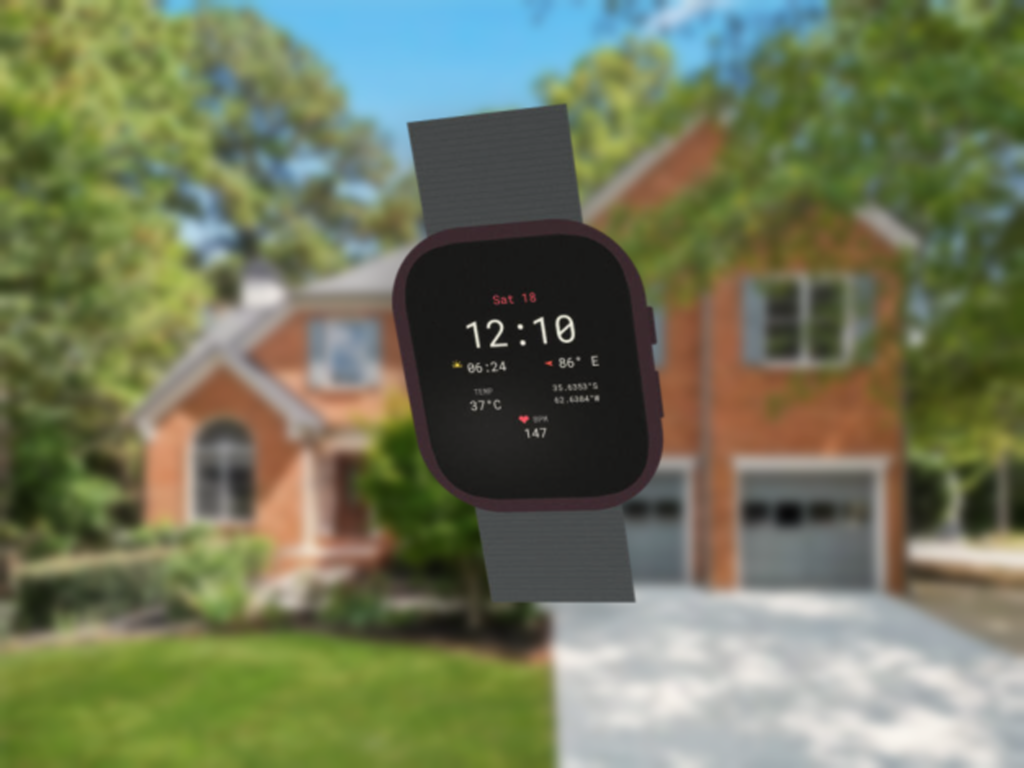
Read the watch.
12:10
